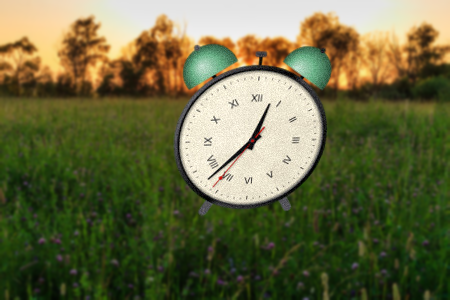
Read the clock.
12:37:36
